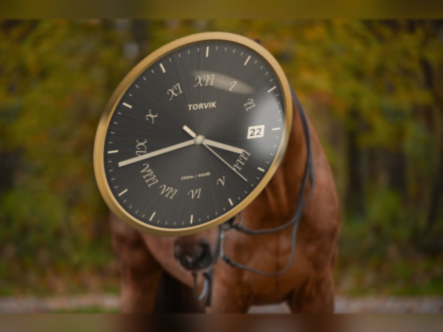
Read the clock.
3:43:22
